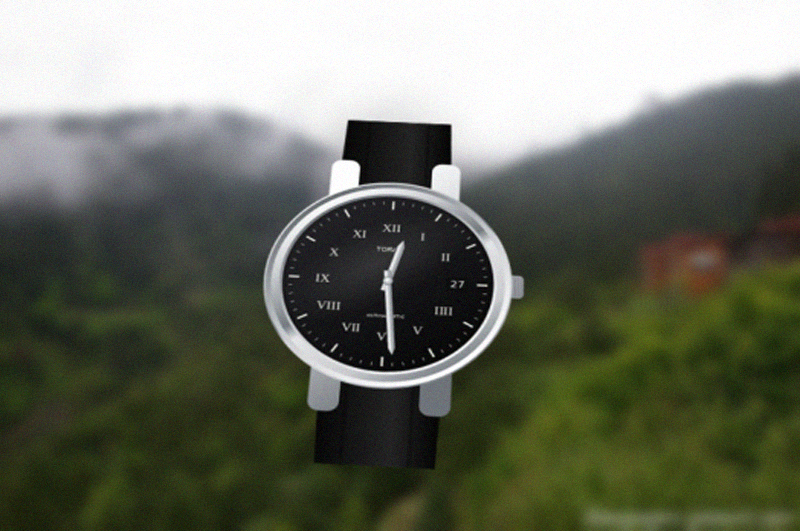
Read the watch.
12:29
